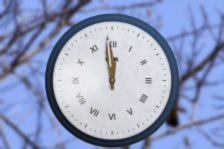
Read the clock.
11:59
